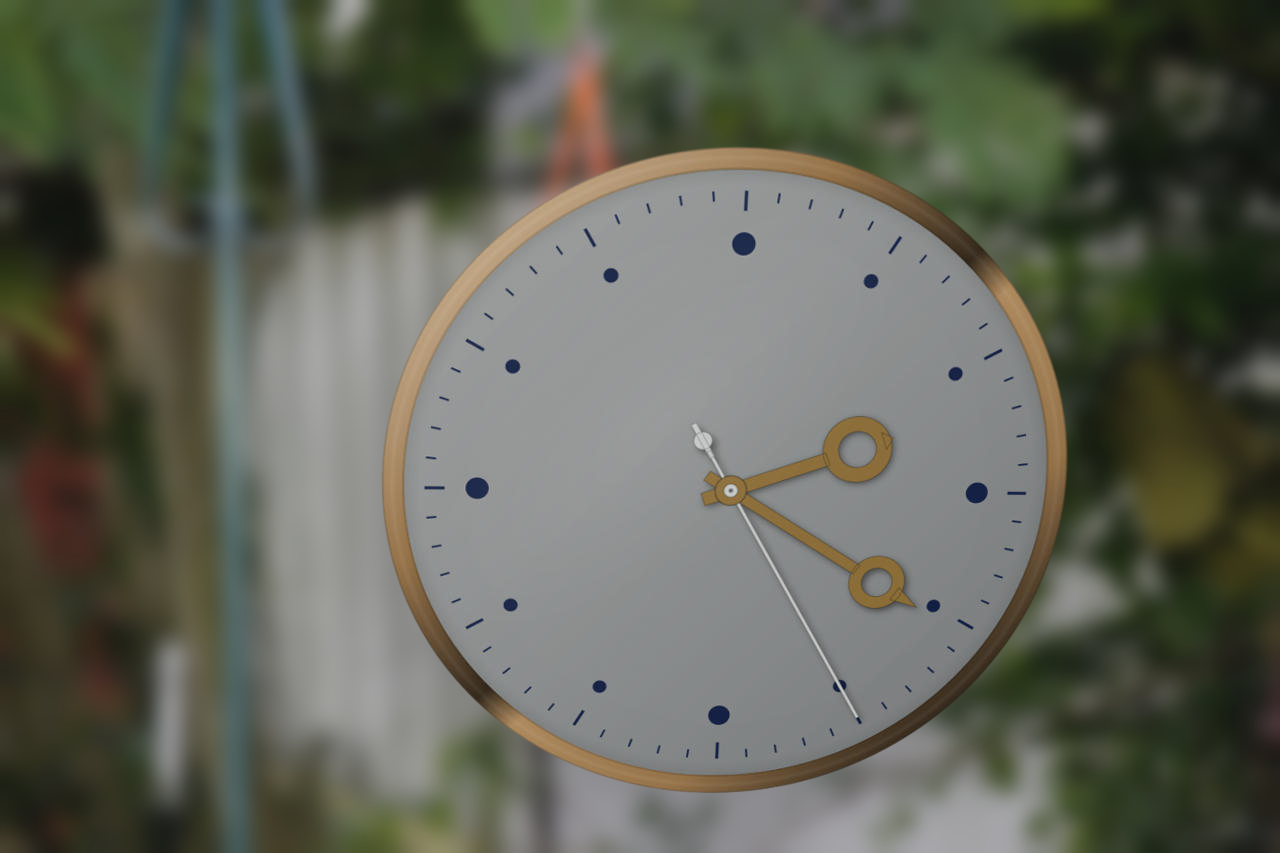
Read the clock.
2:20:25
